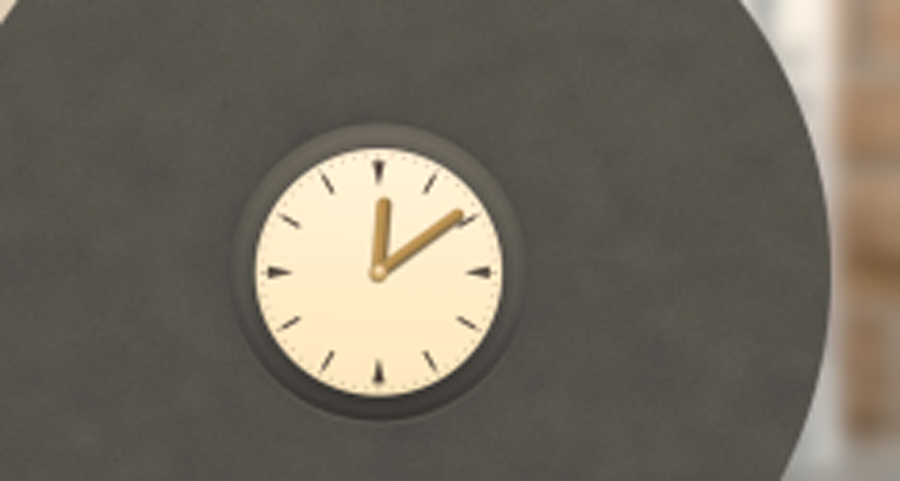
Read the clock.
12:09
